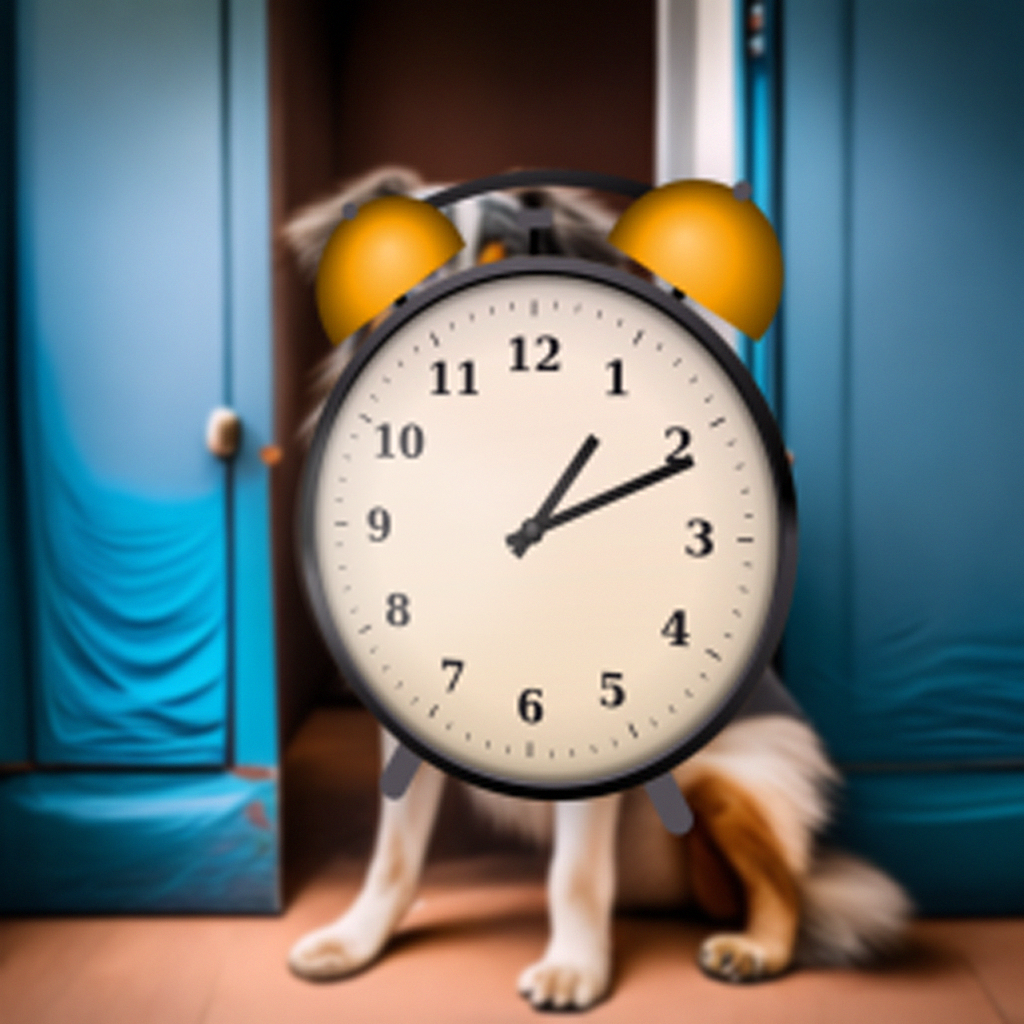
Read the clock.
1:11
